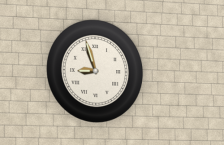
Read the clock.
8:57
